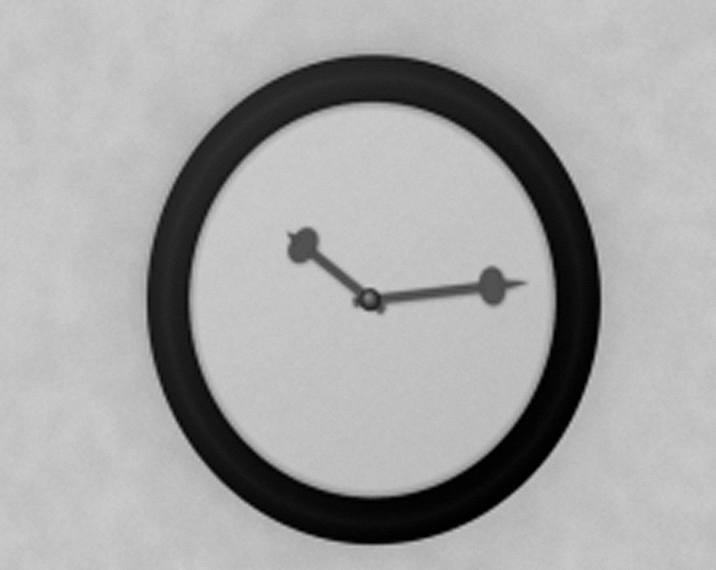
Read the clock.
10:14
